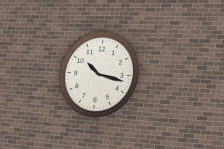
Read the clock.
10:17
